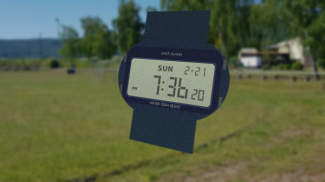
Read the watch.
7:36:20
